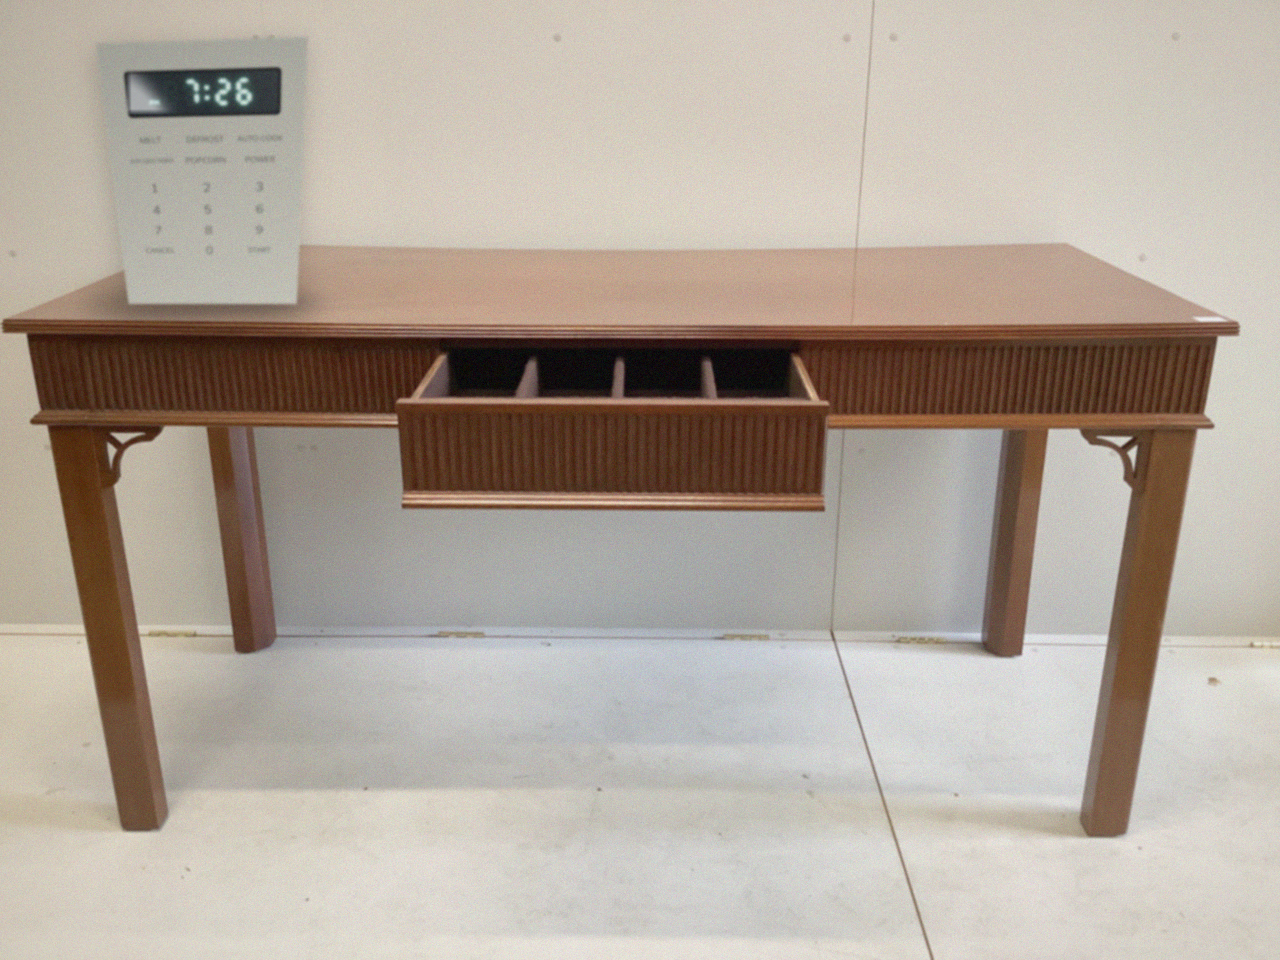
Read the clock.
7:26
